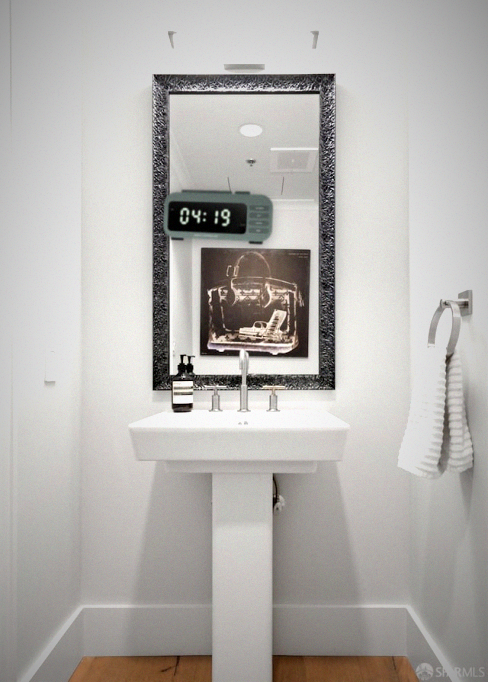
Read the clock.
4:19
